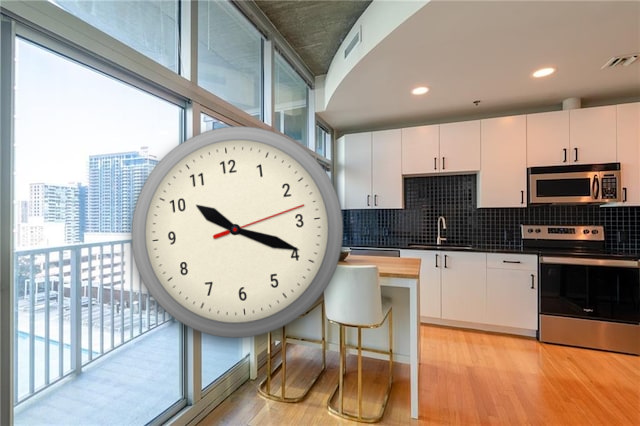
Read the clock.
10:19:13
